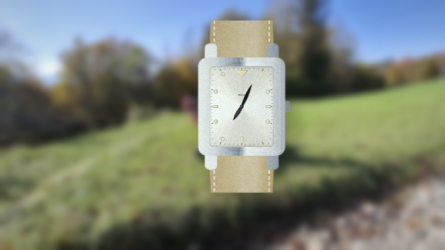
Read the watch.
7:04
